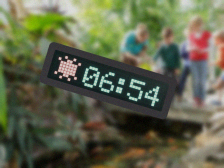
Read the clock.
6:54
